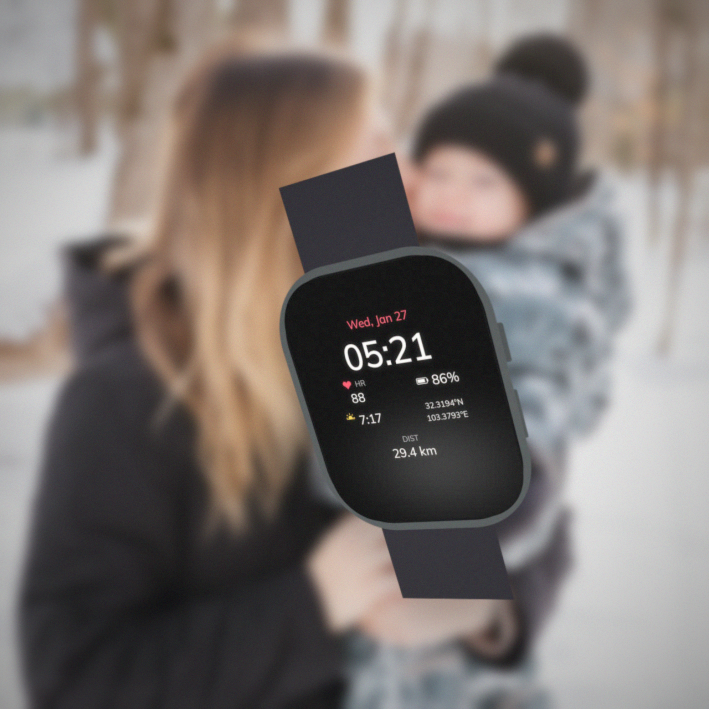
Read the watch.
5:21
